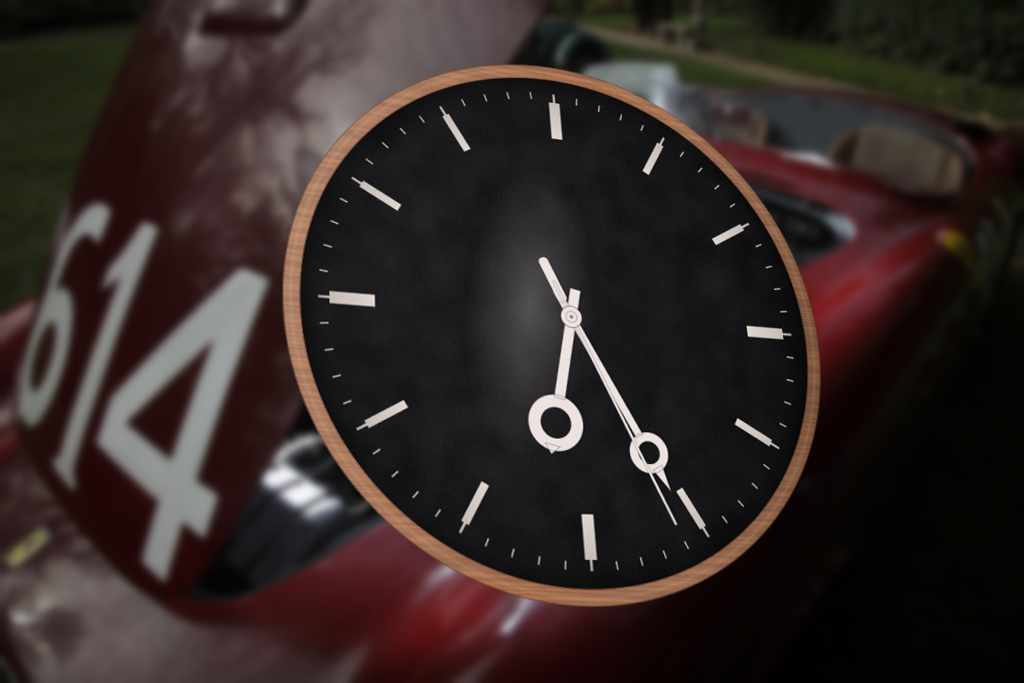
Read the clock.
6:25:26
